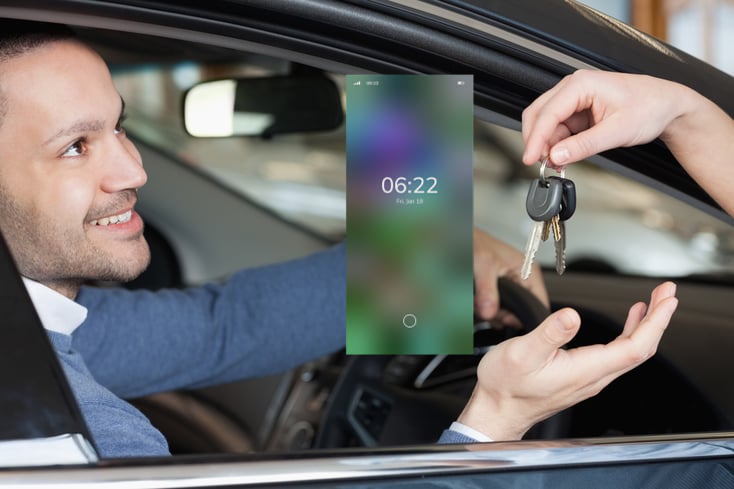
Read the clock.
6:22
